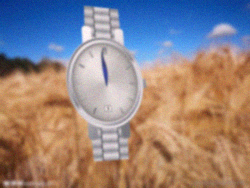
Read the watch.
11:59
